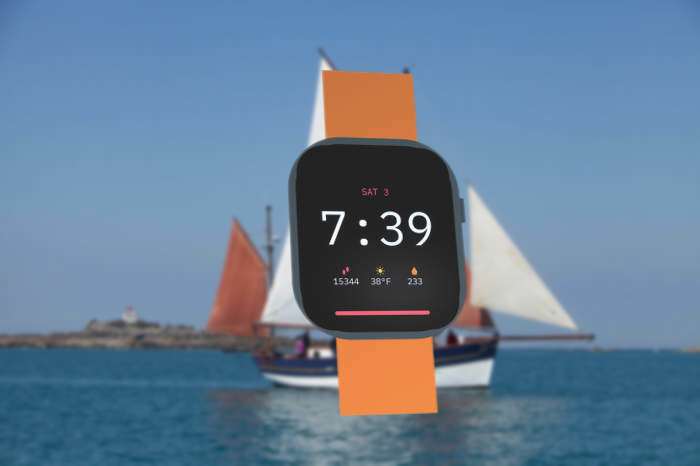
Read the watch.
7:39
